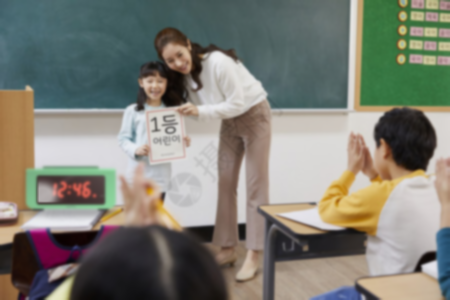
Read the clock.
12:46
